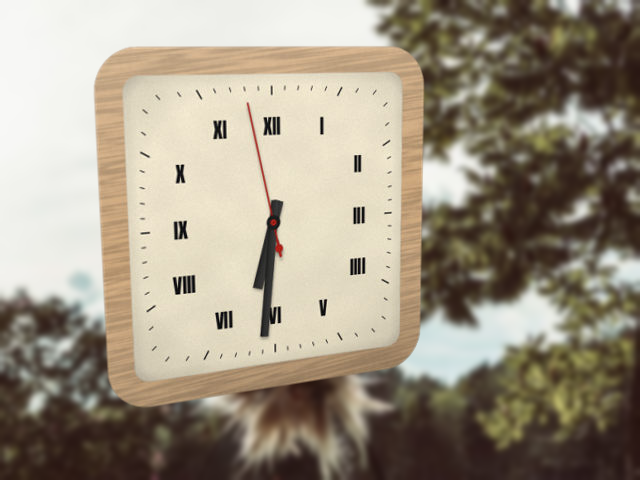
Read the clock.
6:30:58
